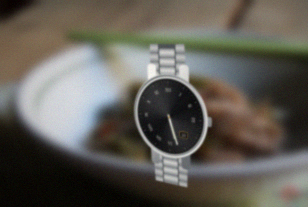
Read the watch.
5:27
